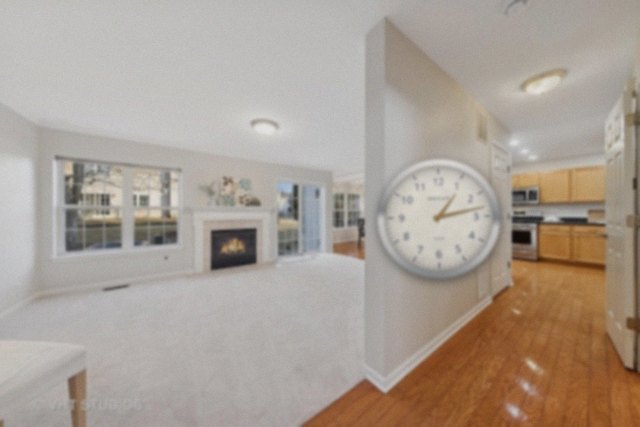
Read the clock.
1:13
